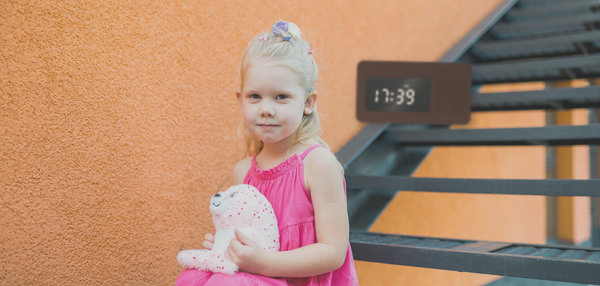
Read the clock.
17:39
